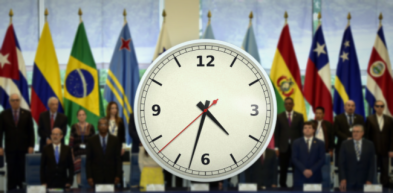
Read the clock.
4:32:38
